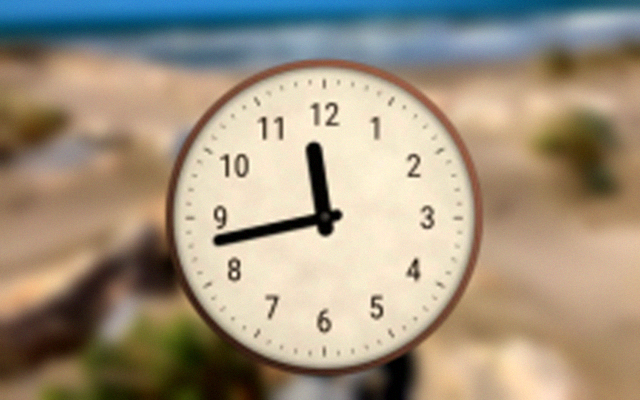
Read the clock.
11:43
